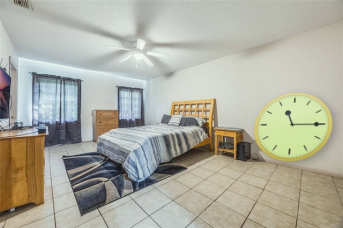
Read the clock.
11:15
